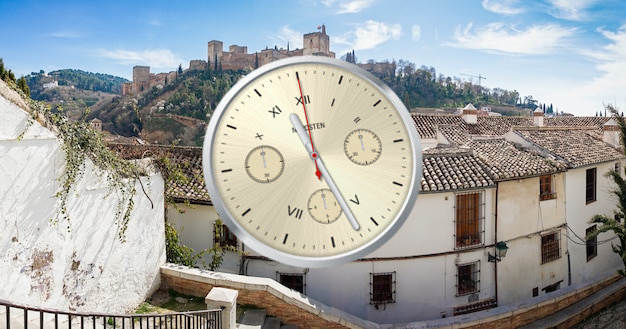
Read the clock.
11:27
